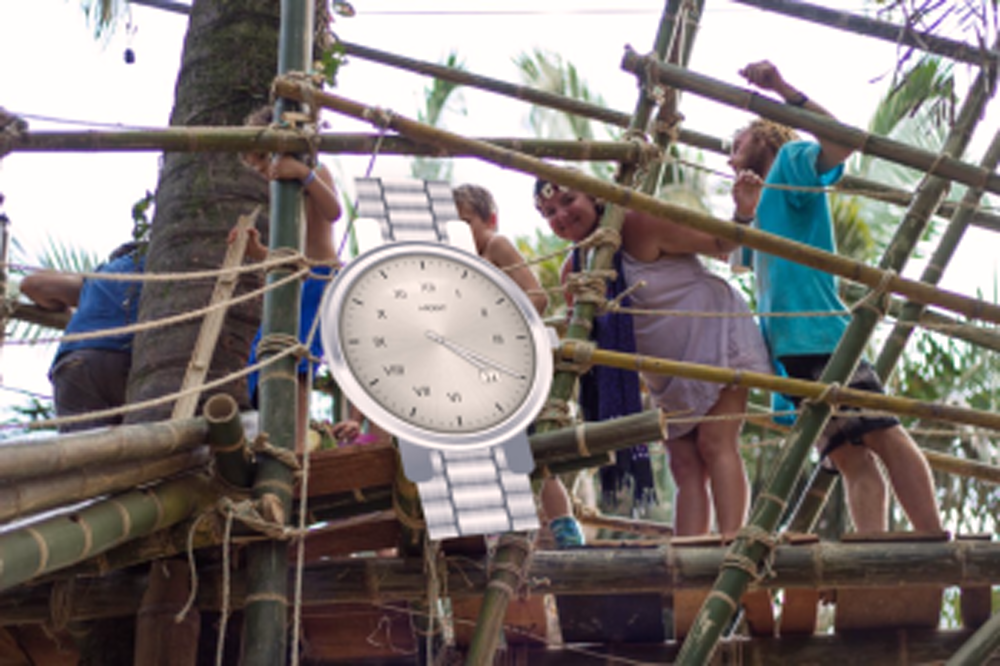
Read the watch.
4:20
